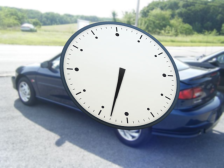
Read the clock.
6:33
